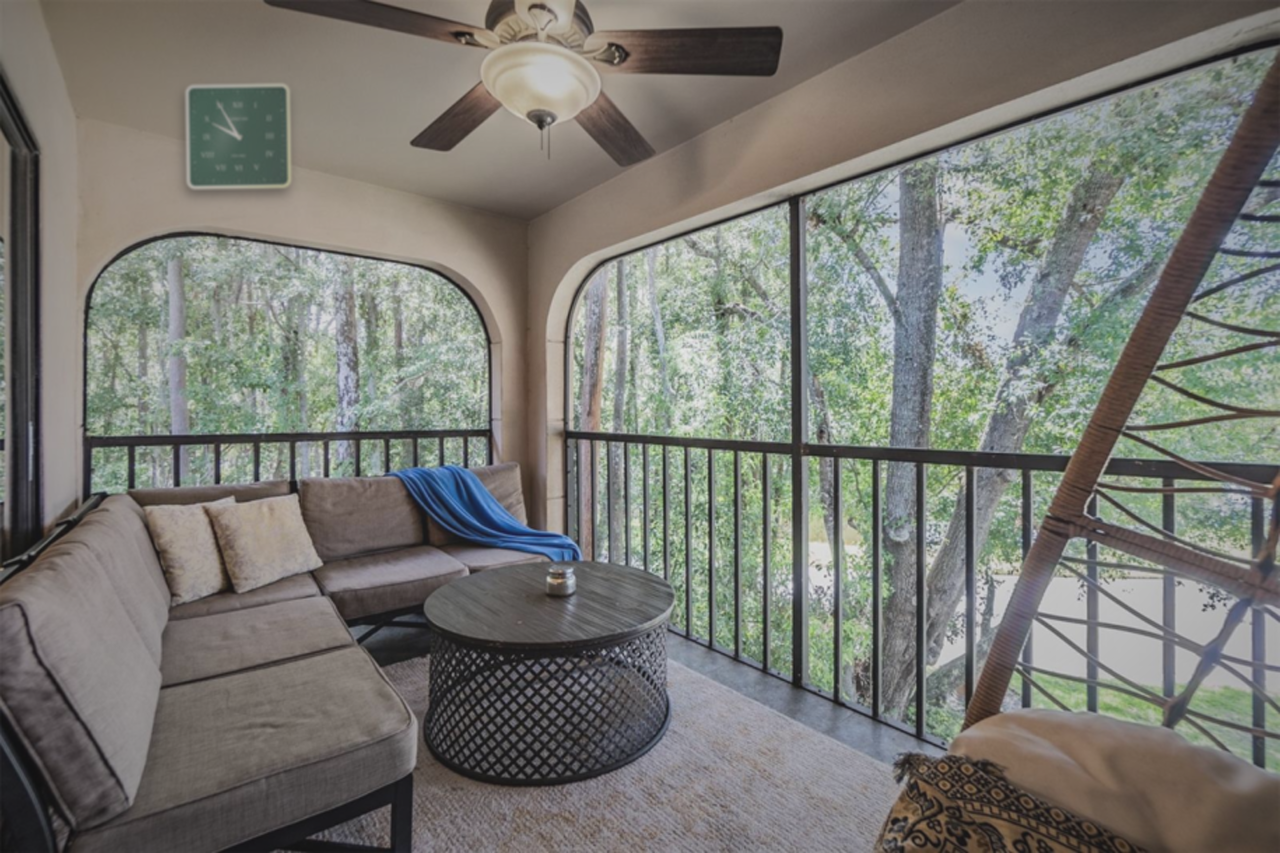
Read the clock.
9:55
